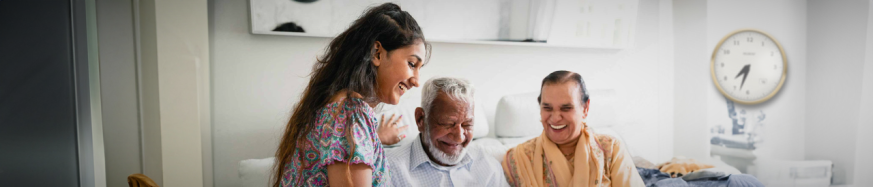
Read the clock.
7:33
